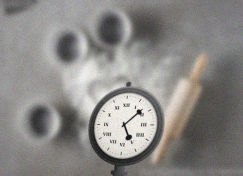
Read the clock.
5:08
